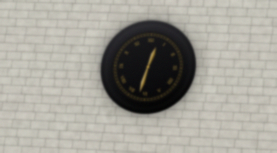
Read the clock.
12:32
